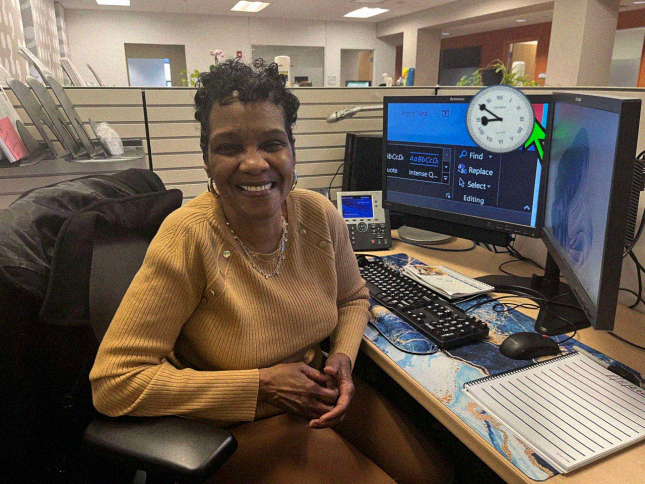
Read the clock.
8:51
